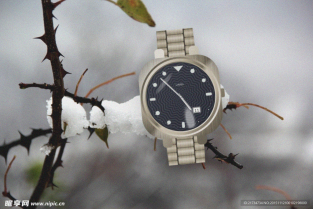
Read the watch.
4:53
